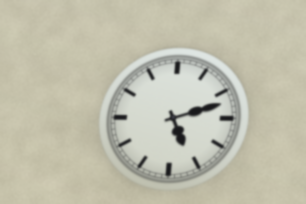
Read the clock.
5:12
